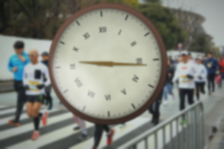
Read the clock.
9:16
